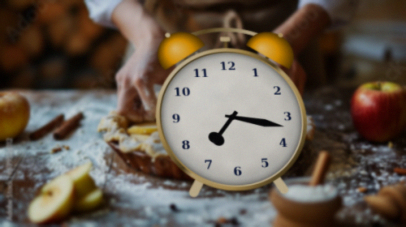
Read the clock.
7:17
